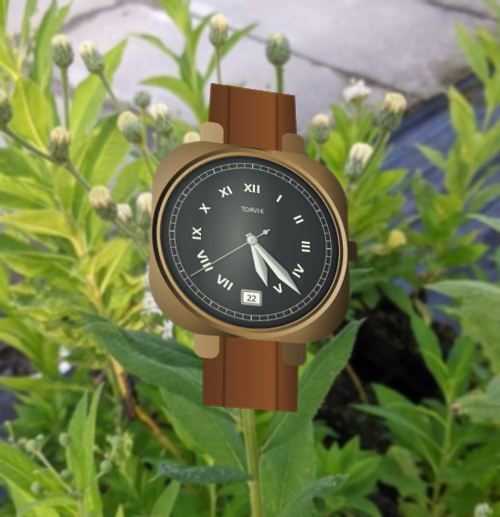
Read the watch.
5:22:39
